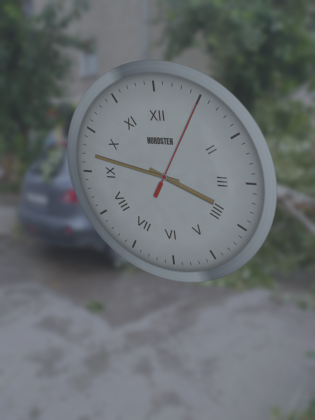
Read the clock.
3:47:05
